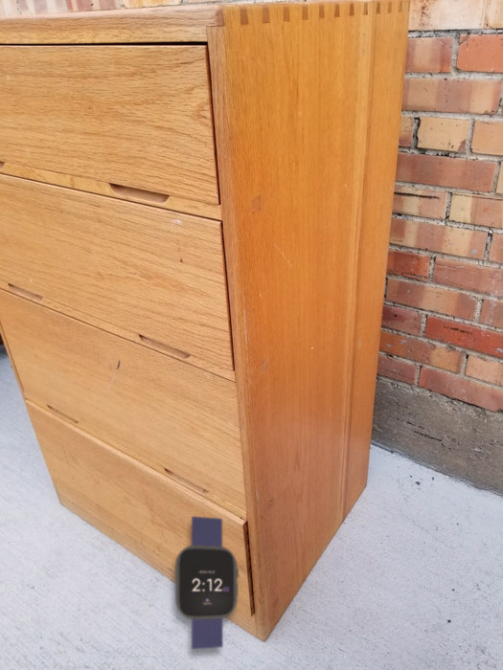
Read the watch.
2:12
